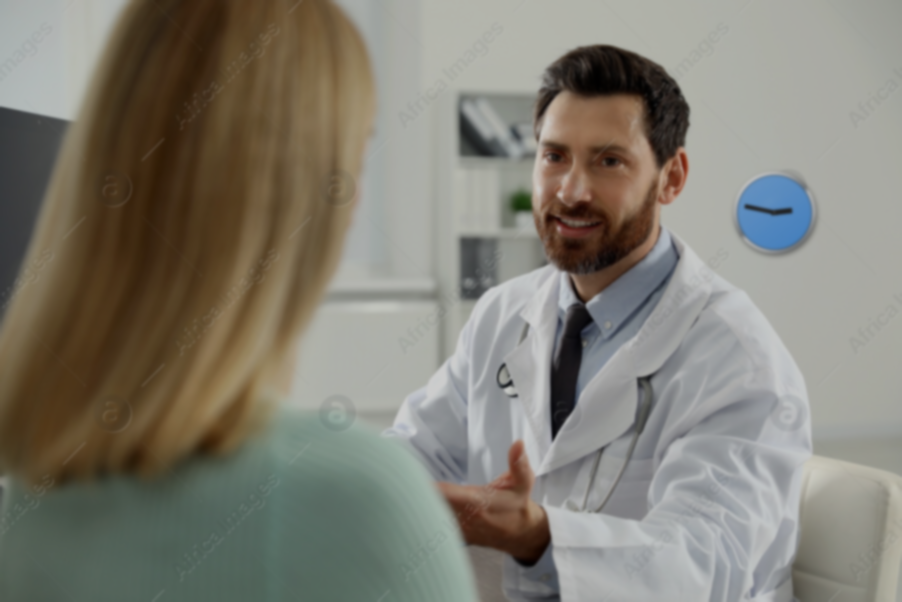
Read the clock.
2:47
